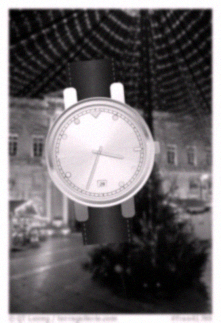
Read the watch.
3:34
